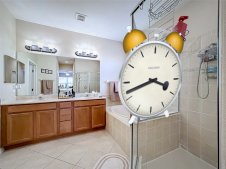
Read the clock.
3:42
